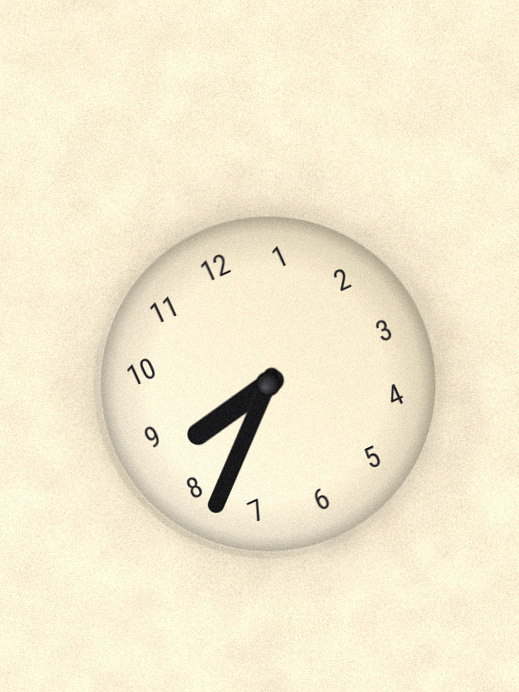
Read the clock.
8:38
